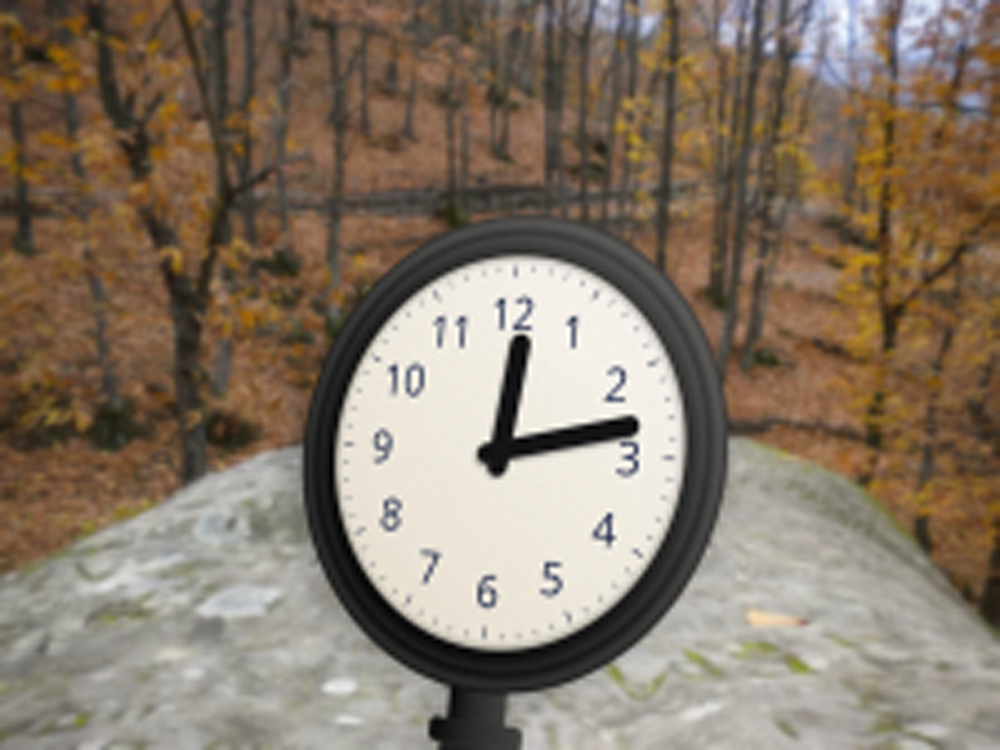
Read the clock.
12:13
